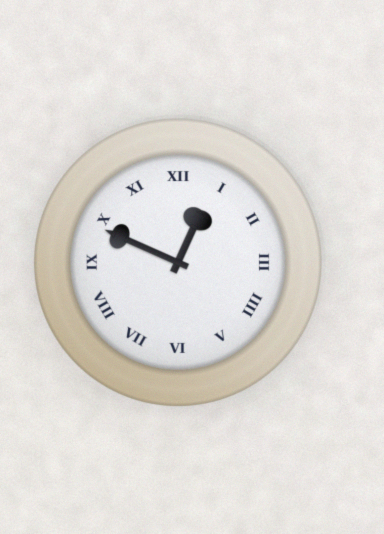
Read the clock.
12:49
